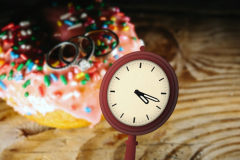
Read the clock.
4:18
